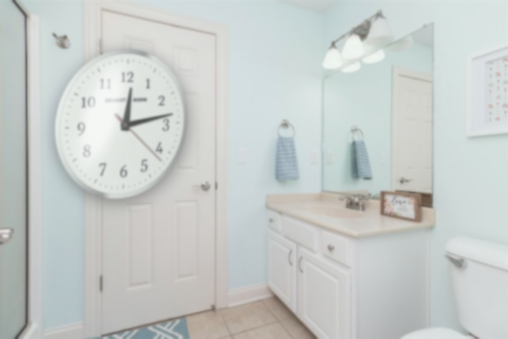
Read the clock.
12:13:22
